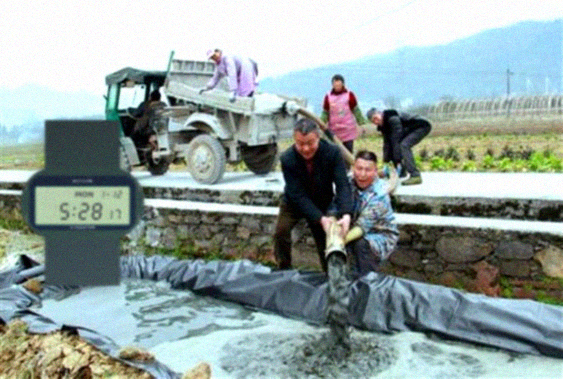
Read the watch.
5:28
